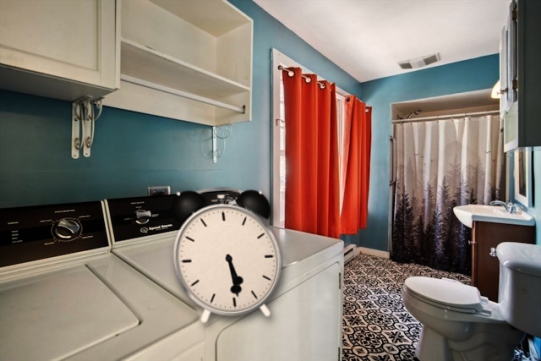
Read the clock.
5:29
